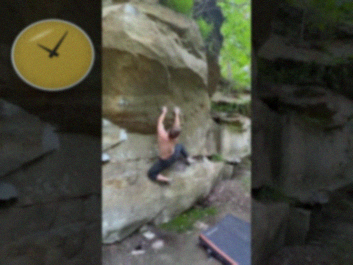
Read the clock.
10:05
